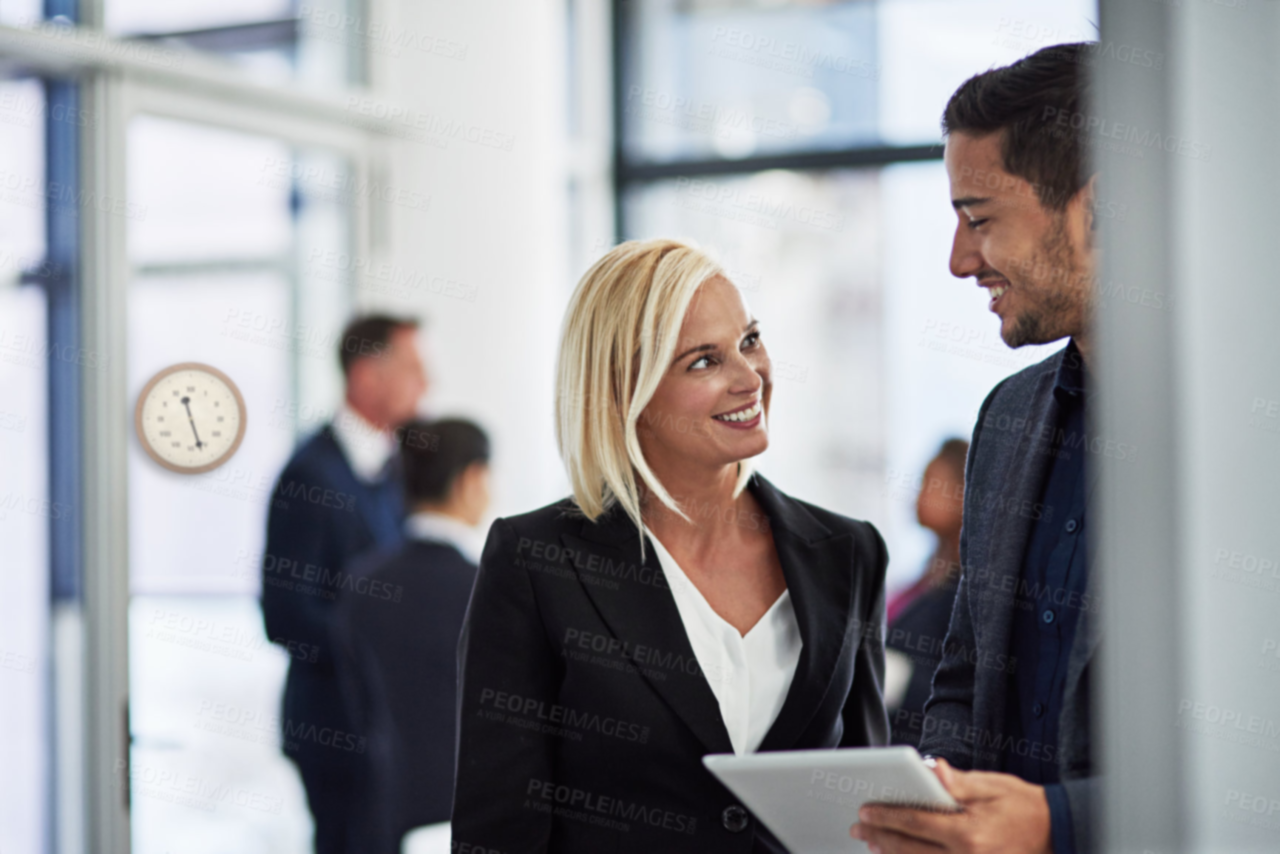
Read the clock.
11:27
